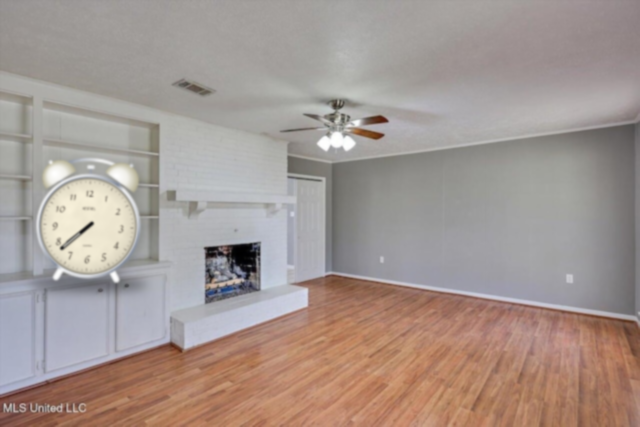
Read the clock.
7:38
